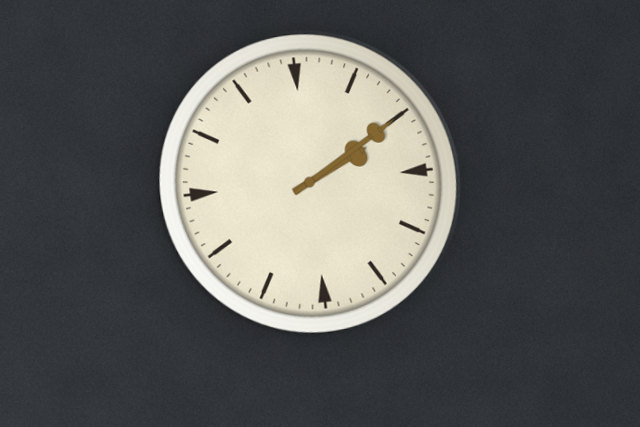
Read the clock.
2:10
